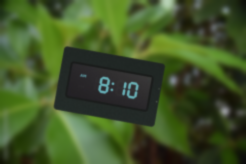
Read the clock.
8:10
